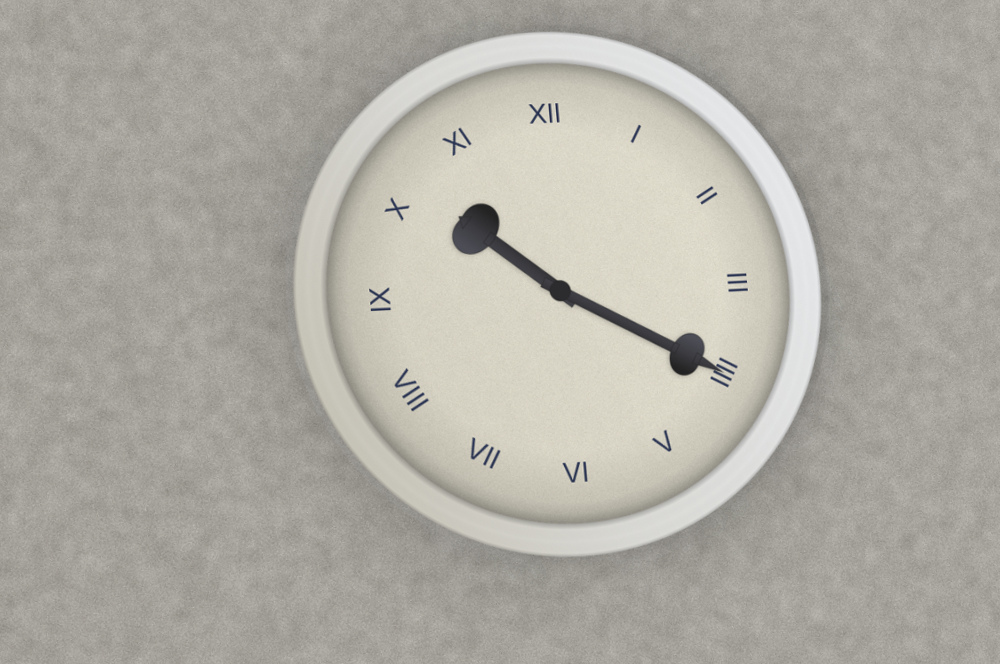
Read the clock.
10:20
